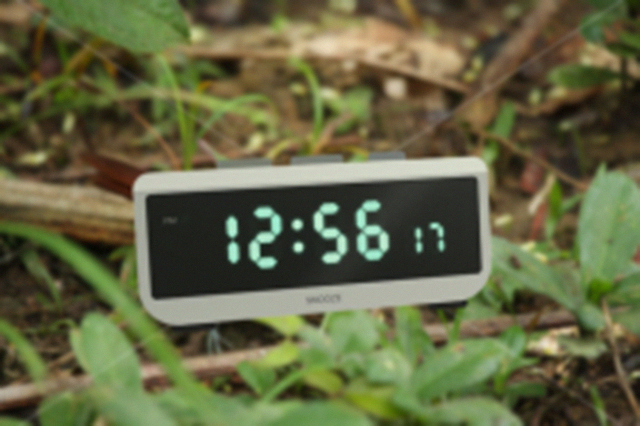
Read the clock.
12:56:17
